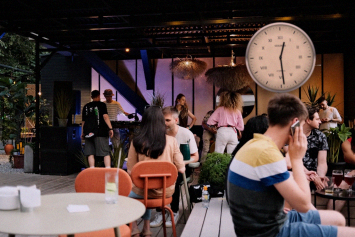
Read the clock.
12:29
